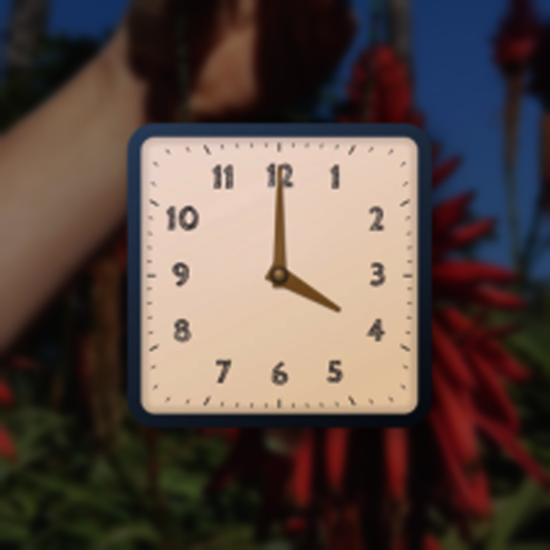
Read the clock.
4:00
